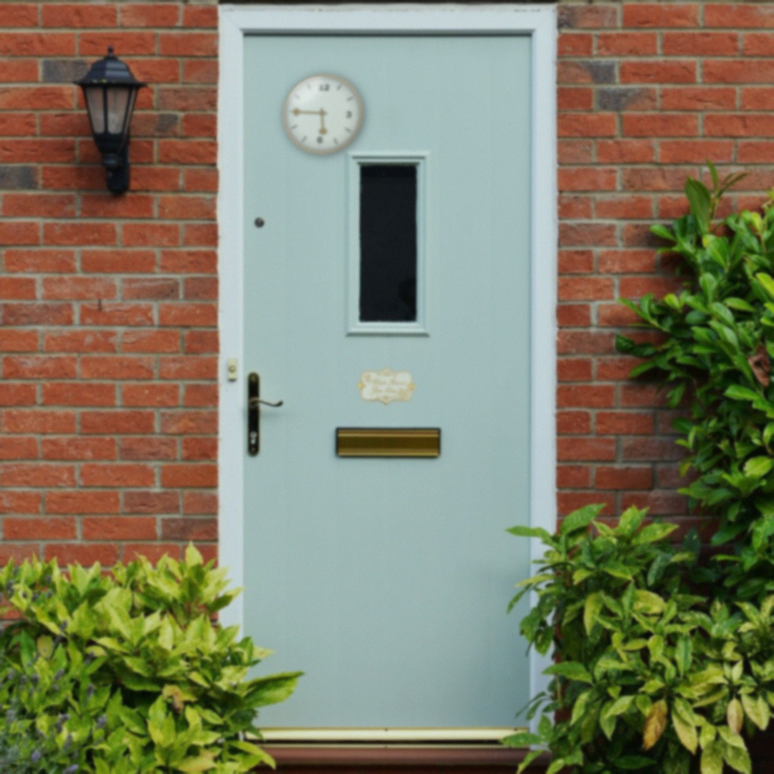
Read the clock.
5:45
